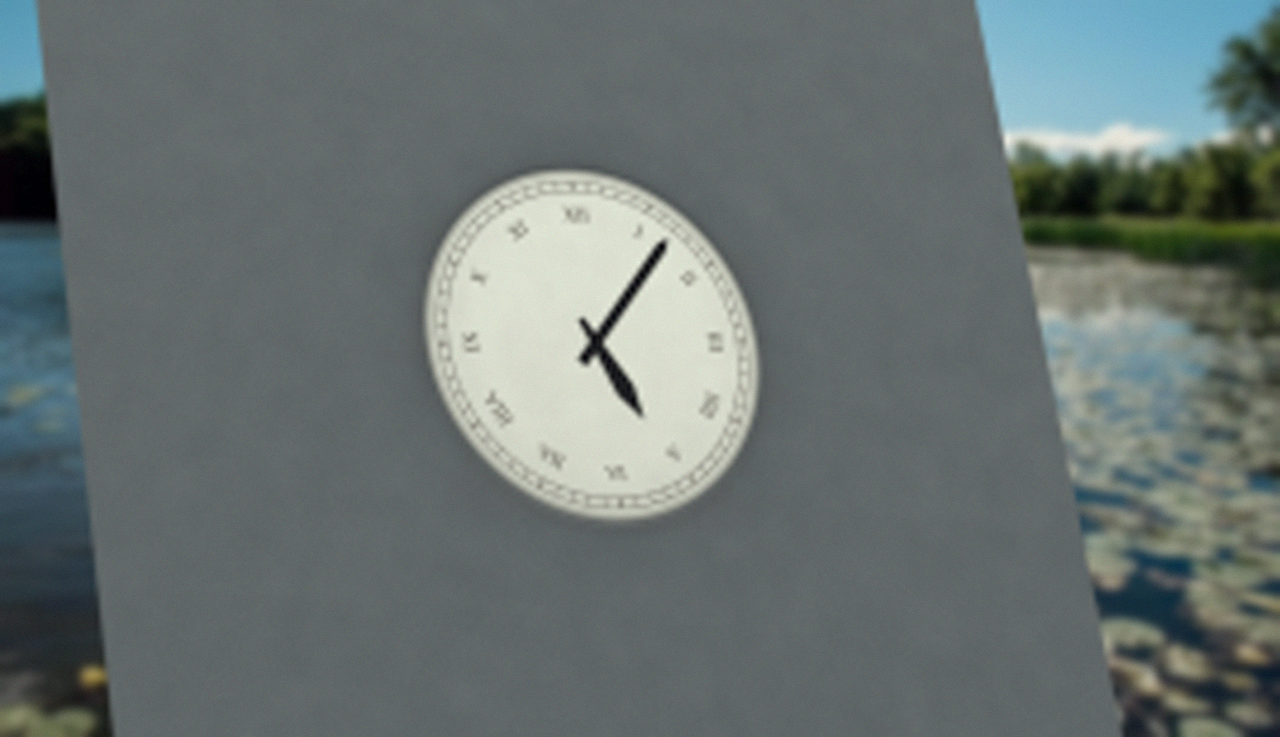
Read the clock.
5:07
